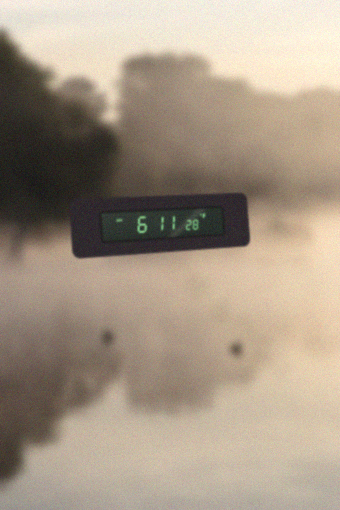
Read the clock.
6:11
